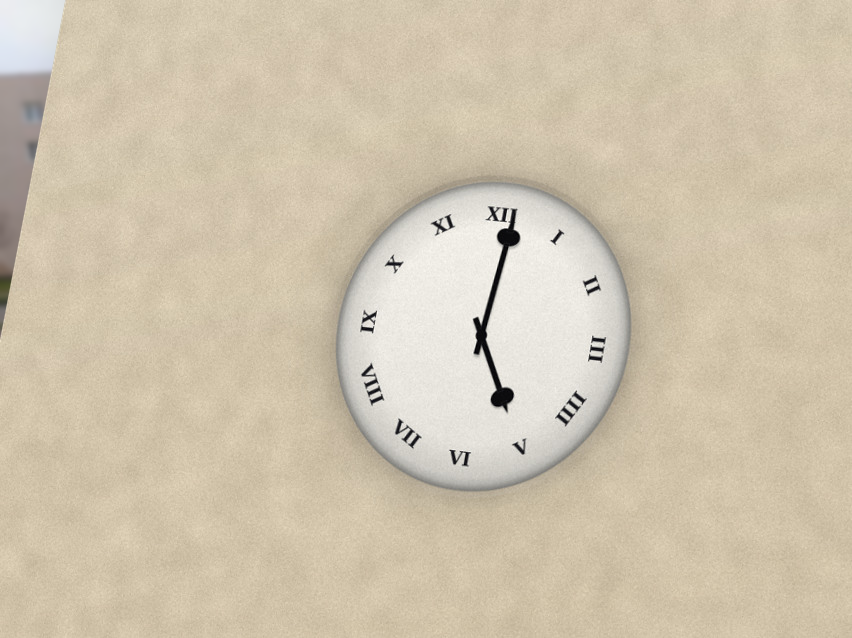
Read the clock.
5:01
